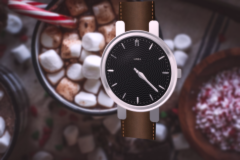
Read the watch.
4:22
